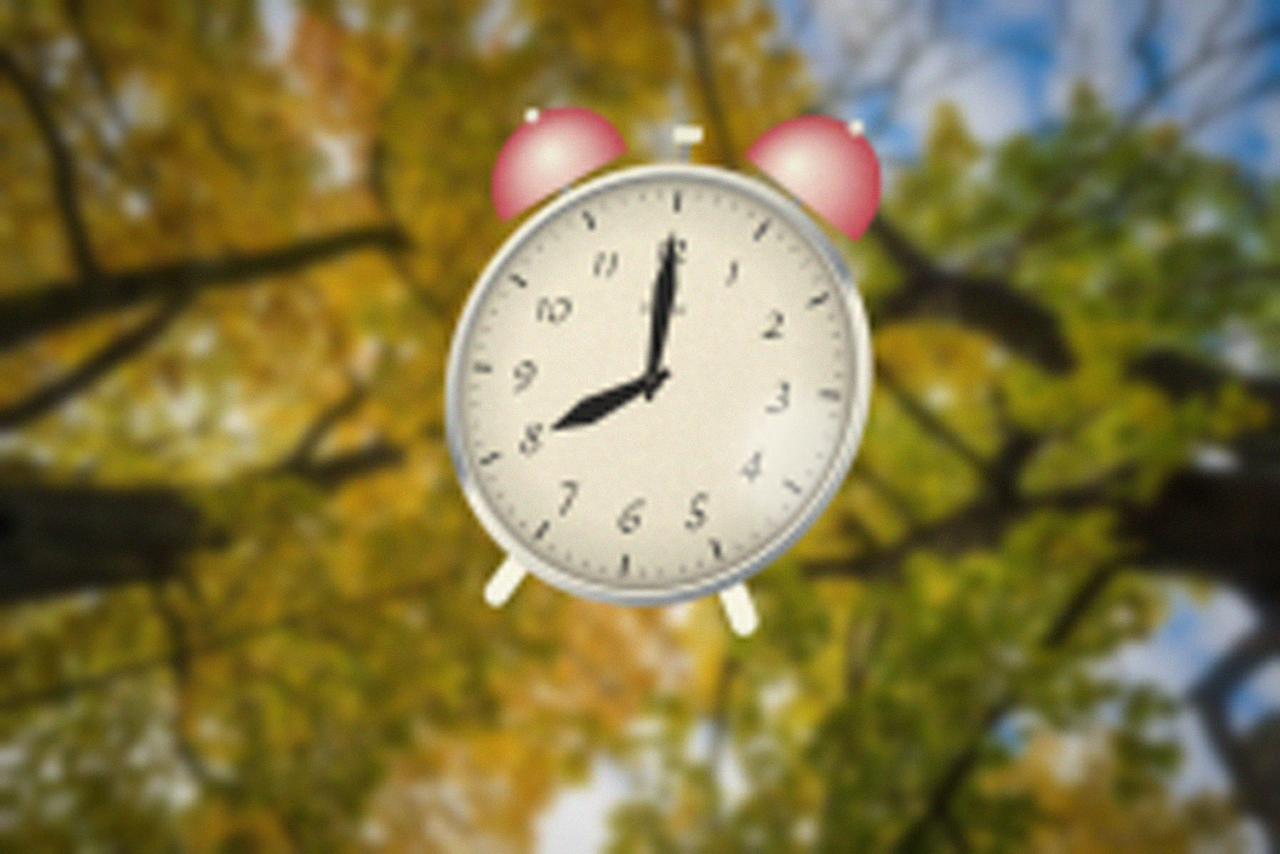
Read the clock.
8:00
